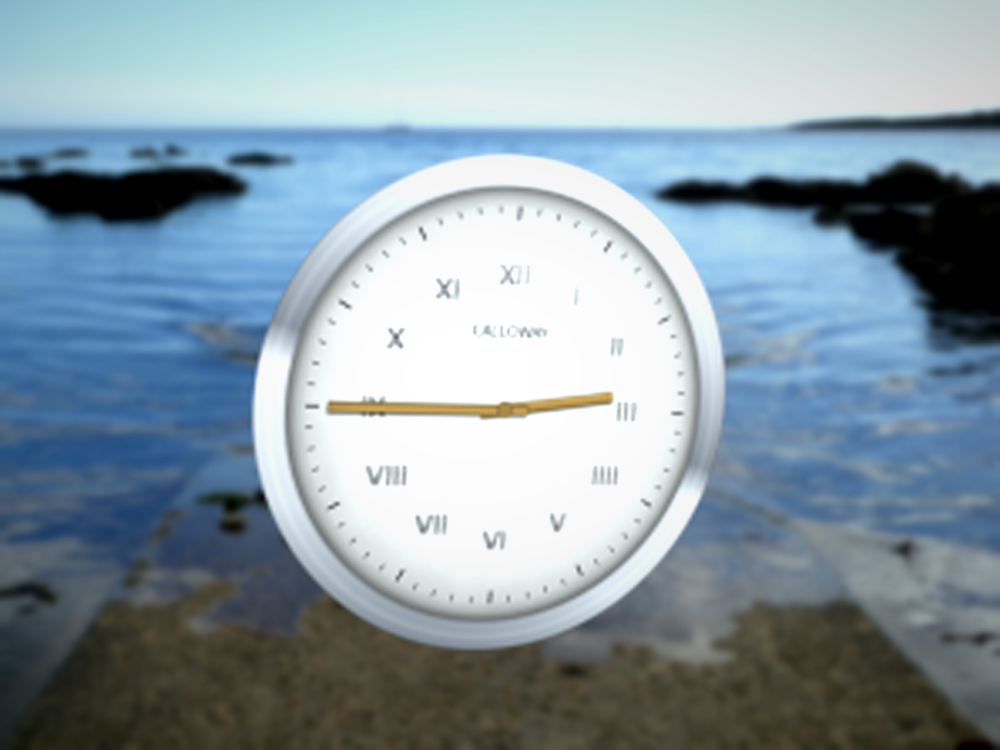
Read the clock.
2:45
